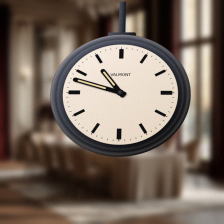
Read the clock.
10:48
